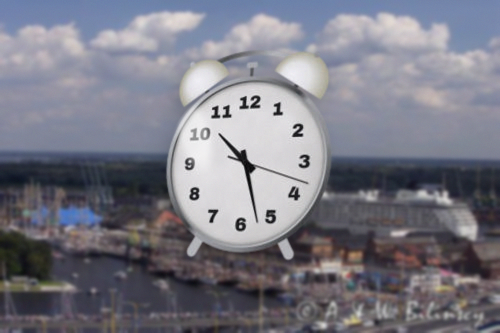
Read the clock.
10:27:18
